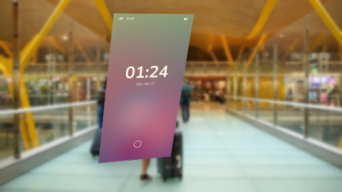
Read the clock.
1:24
